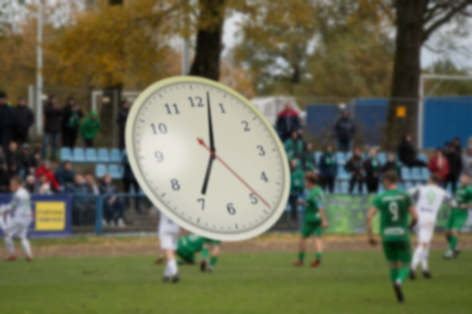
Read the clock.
7:02:24
